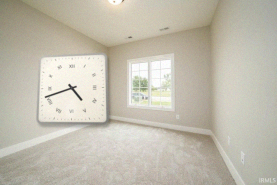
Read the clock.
4:42
